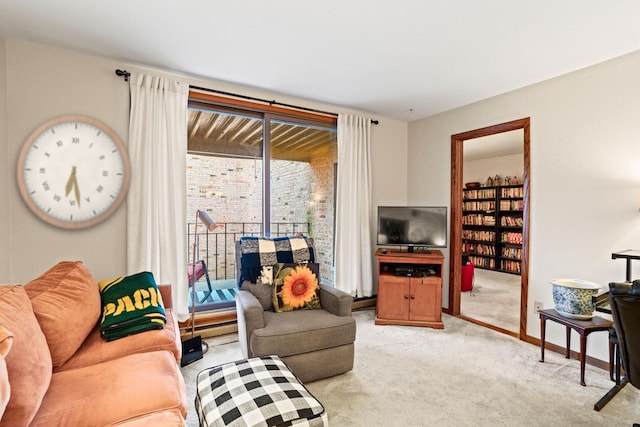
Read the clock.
6:28
